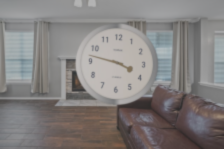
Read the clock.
3:47
